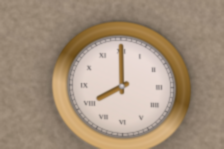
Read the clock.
8:00
